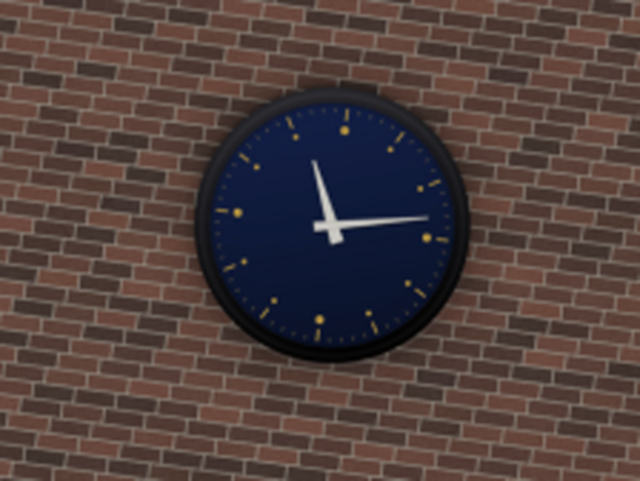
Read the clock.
11:13
